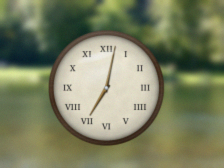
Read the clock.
7:02
